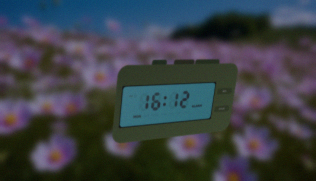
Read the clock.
16:12
